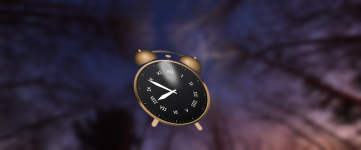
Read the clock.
7:49
